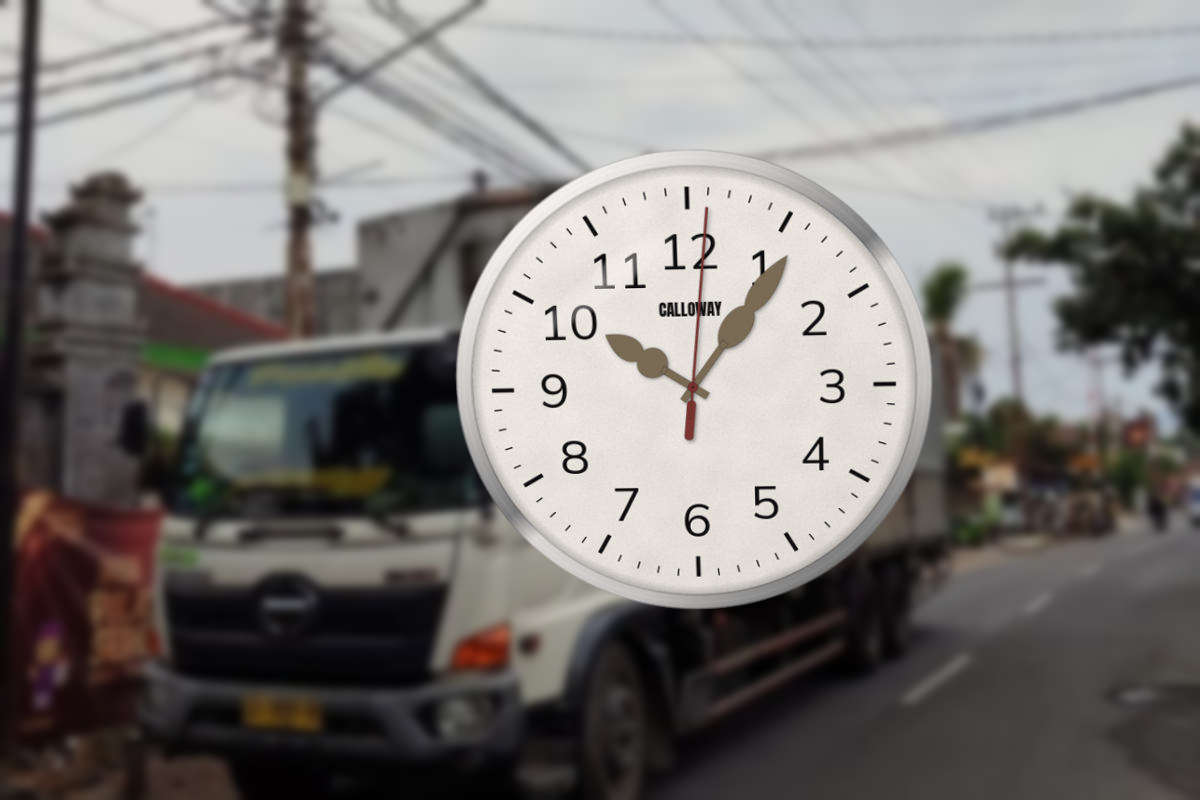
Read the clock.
10:06:01
